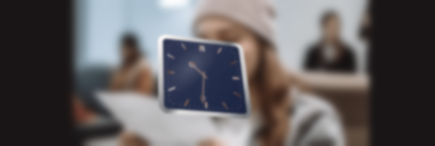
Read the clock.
10:31
